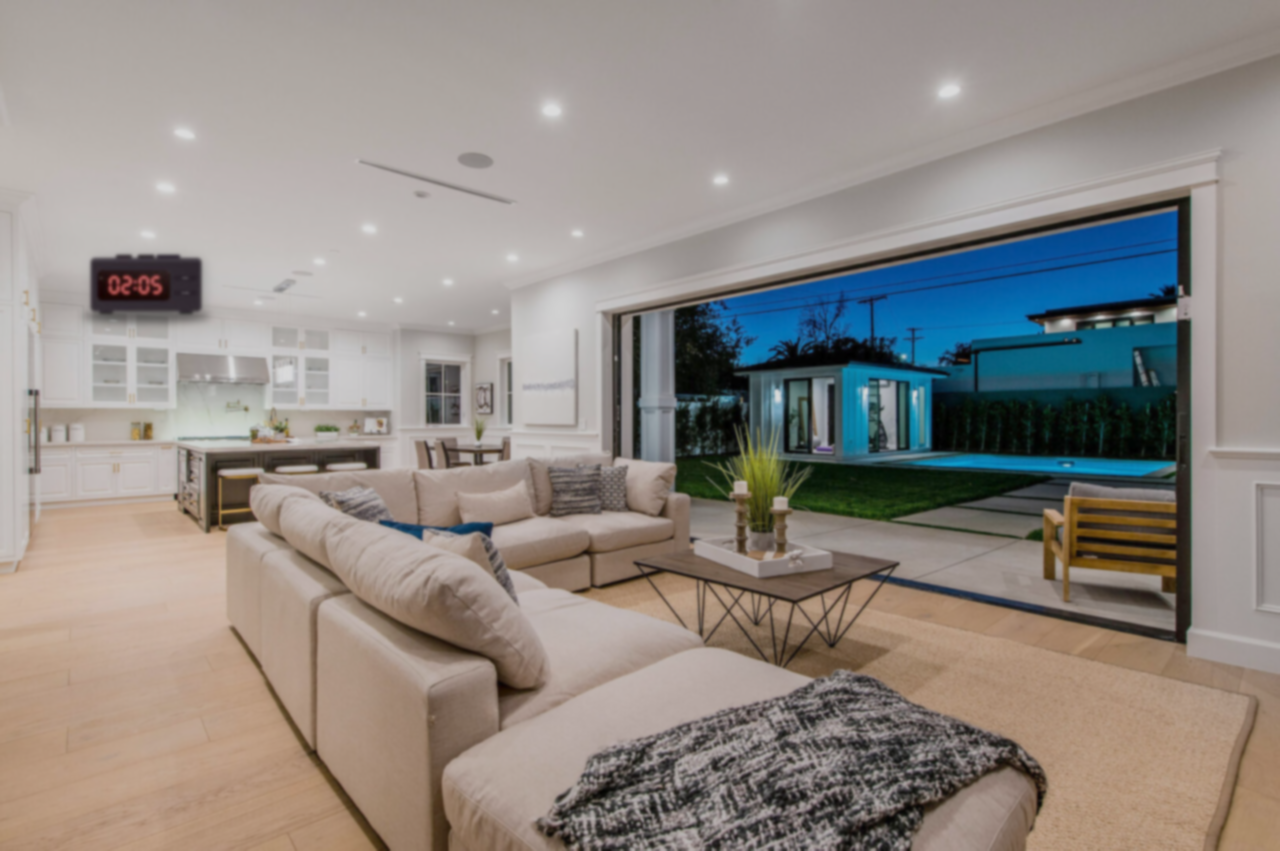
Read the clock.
2:05
